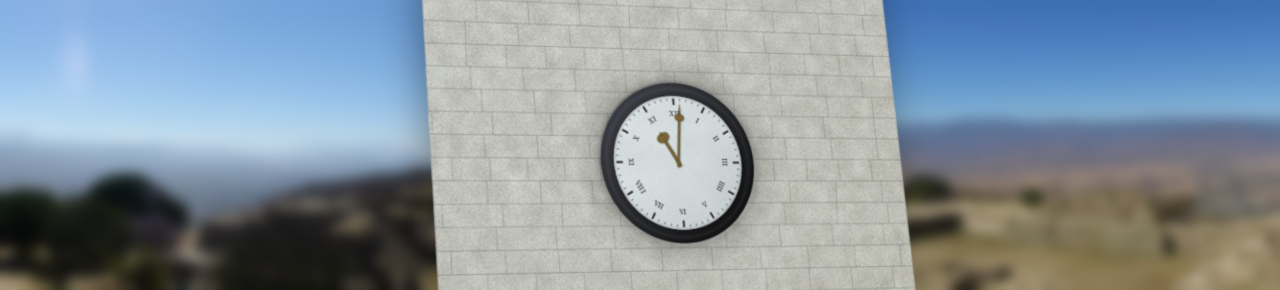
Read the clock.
11:01
